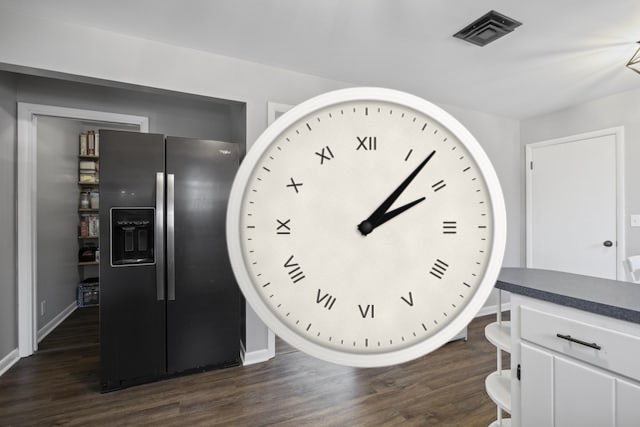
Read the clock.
2:07
